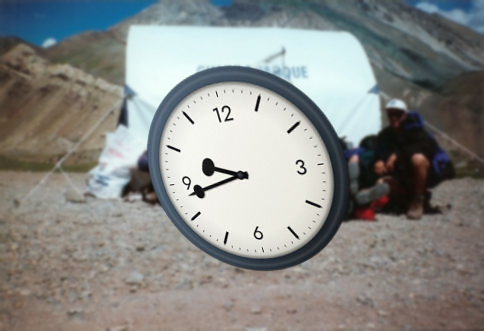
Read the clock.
9:43
